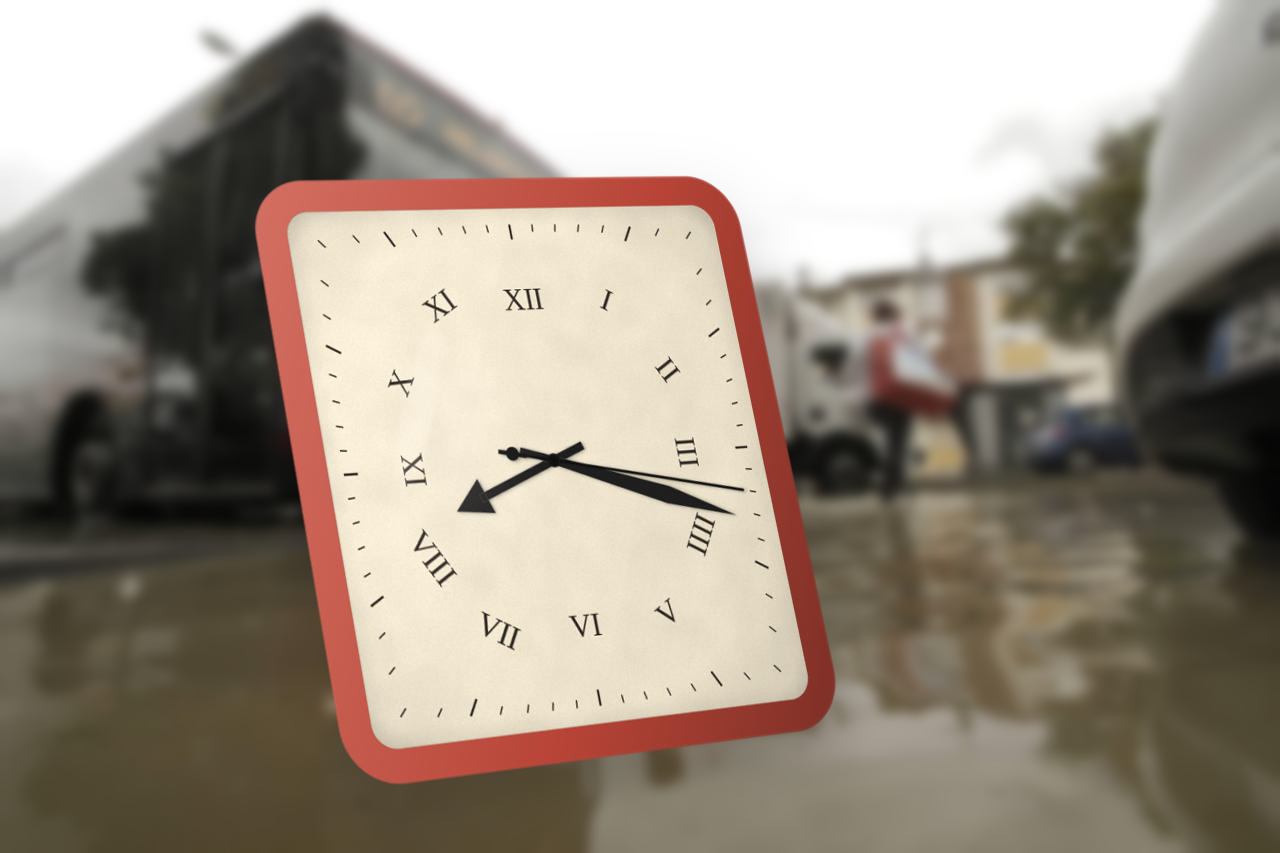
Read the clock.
8:18:17
